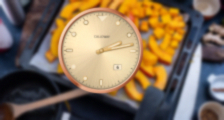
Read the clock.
2:13
